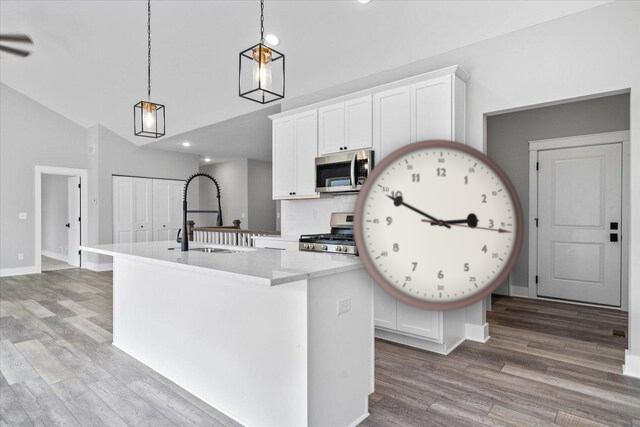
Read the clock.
2:49:16
